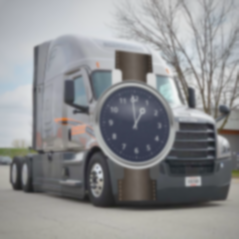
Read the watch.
12:59
